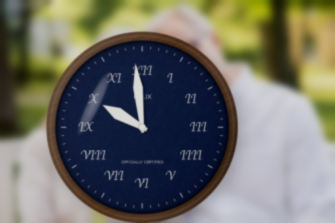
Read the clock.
9:59
